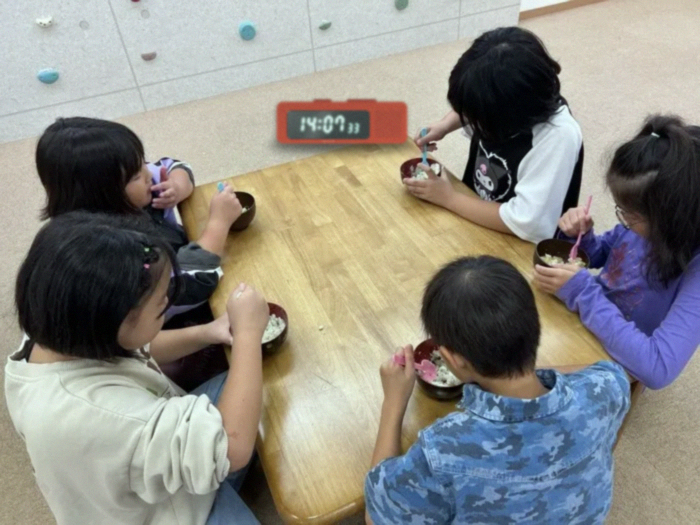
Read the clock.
14:07
